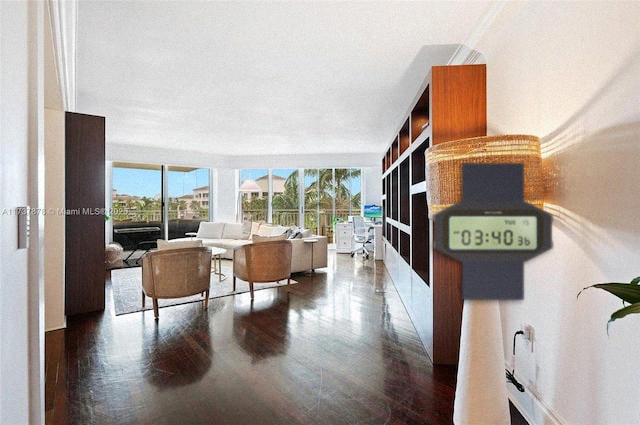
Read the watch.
3:40
